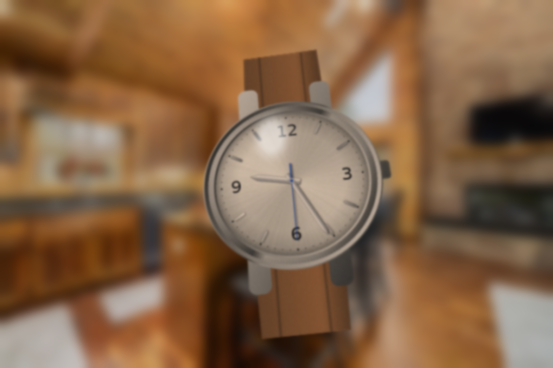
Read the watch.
9:25:30
